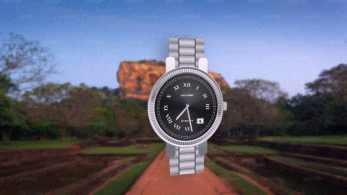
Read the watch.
7:28
